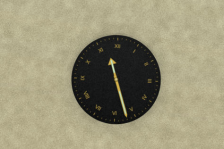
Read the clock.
11:27
